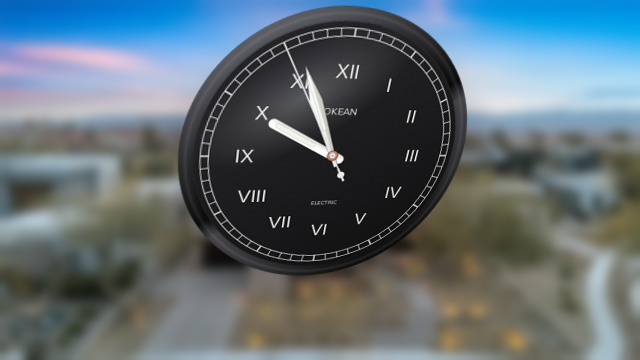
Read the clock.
9:55:55
